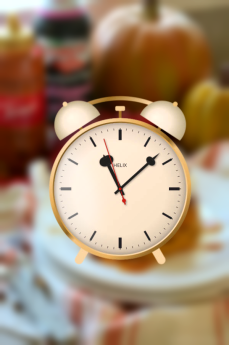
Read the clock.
11:07:57
